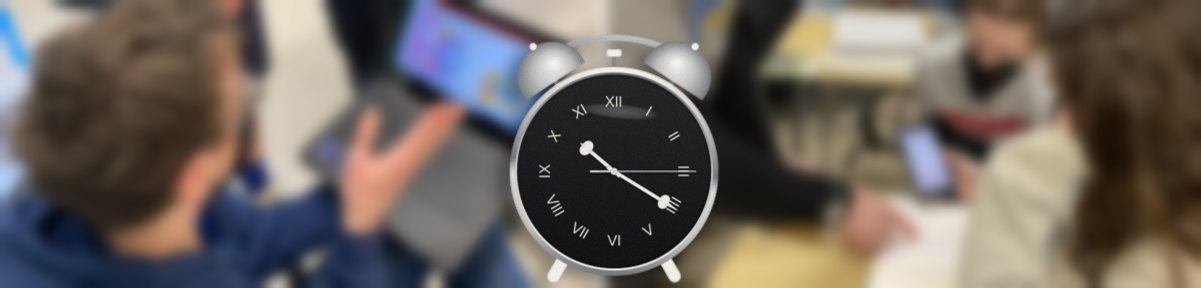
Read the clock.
10:20:15
